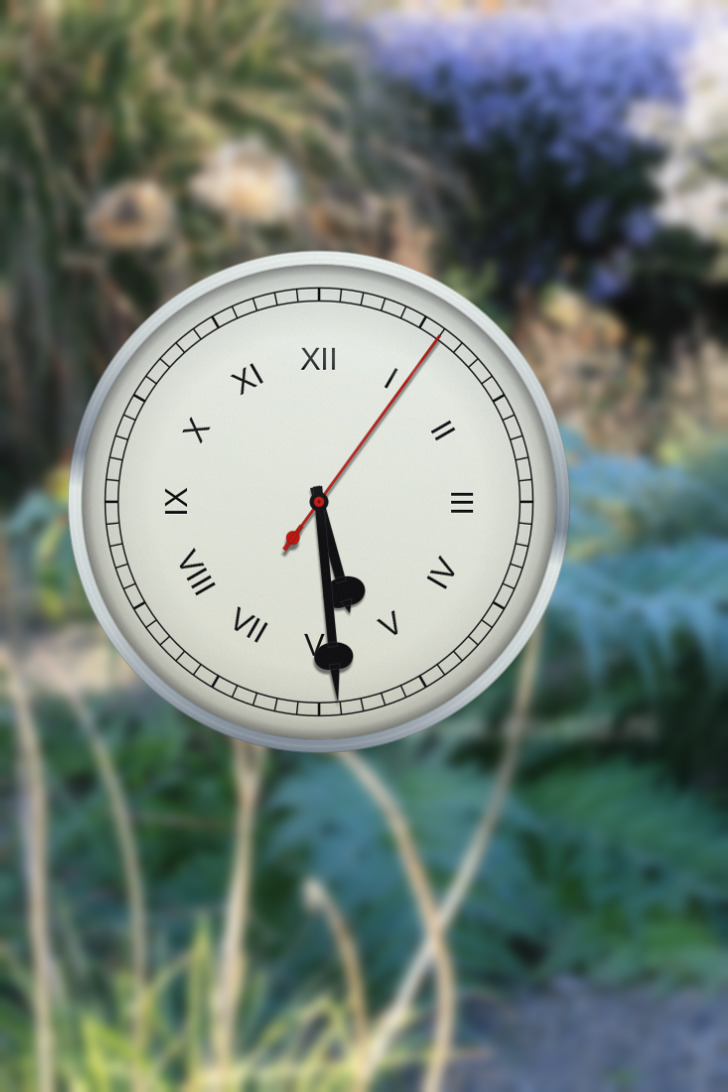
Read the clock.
5:29:06
